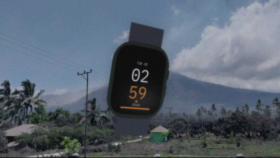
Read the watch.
2:59
